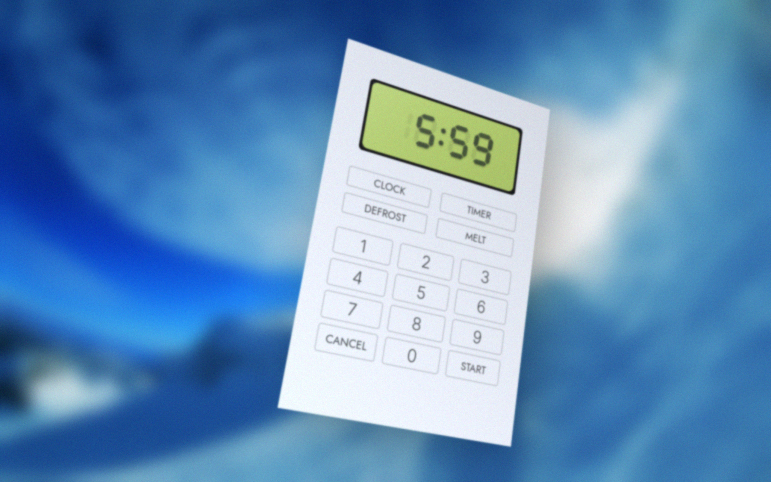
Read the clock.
5:59
